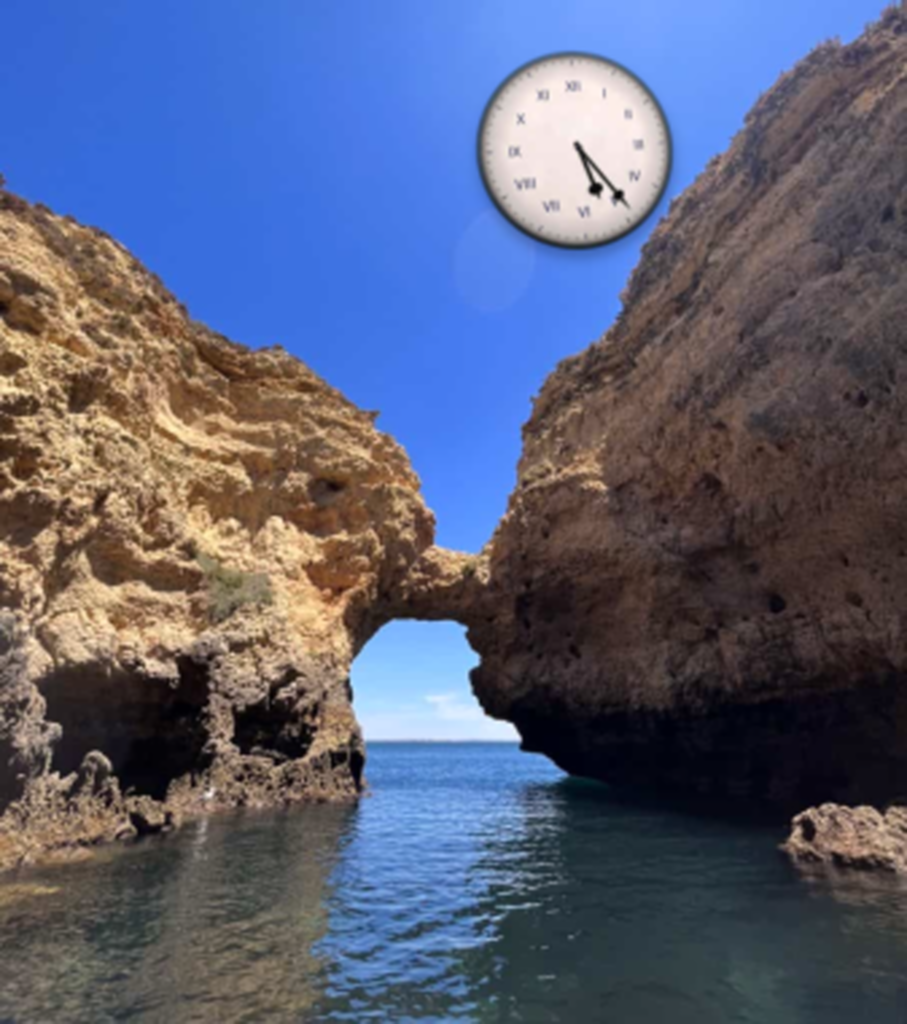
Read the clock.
5:24
